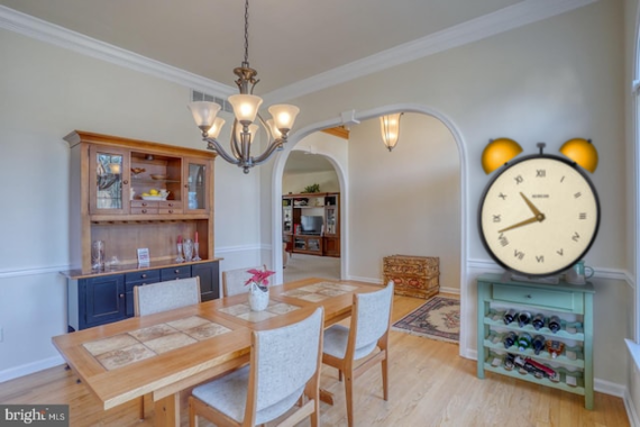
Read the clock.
10:42
